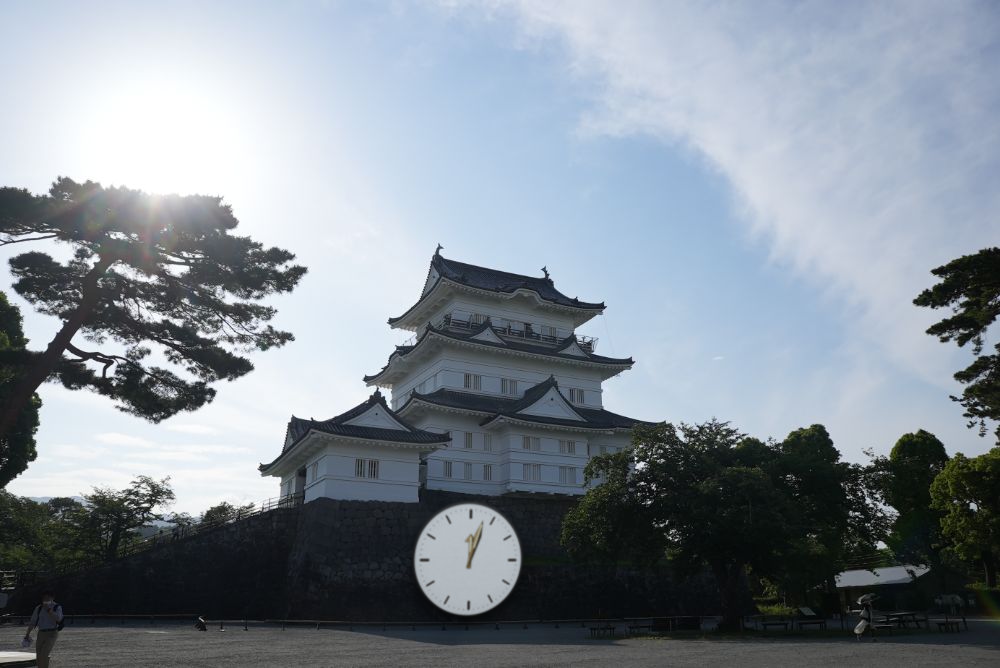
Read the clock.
12:03
